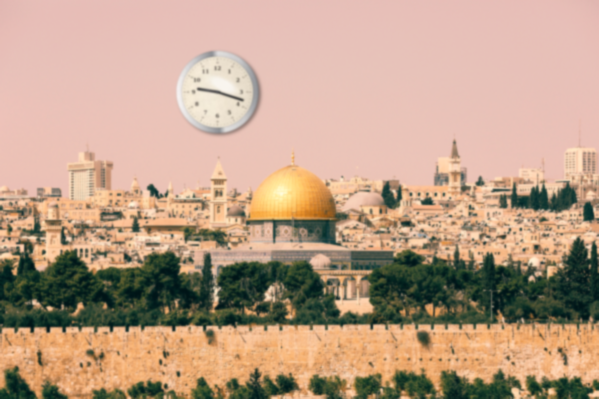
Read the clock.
9:18
